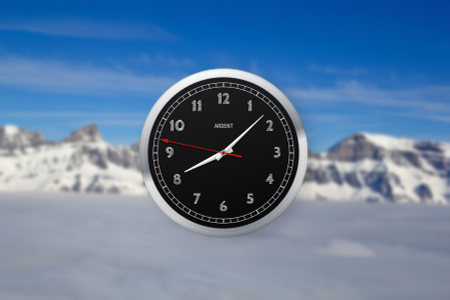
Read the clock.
8:07:47
